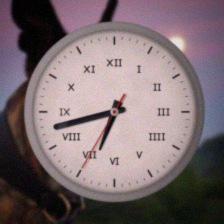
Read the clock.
6:42:35
